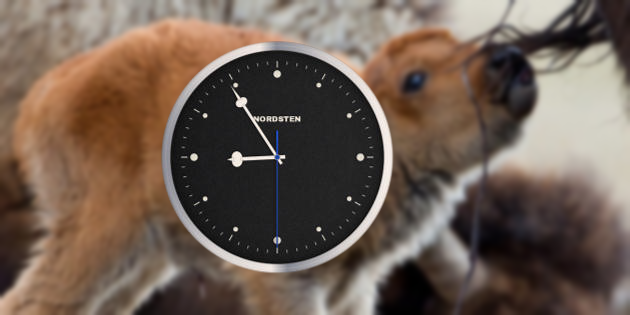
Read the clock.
8:54:30
